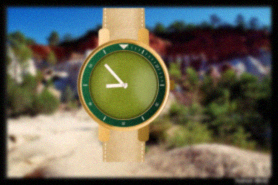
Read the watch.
8:53
